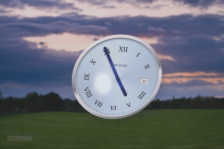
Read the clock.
4:55
